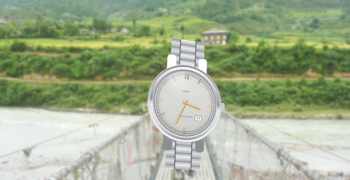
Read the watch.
3:34
